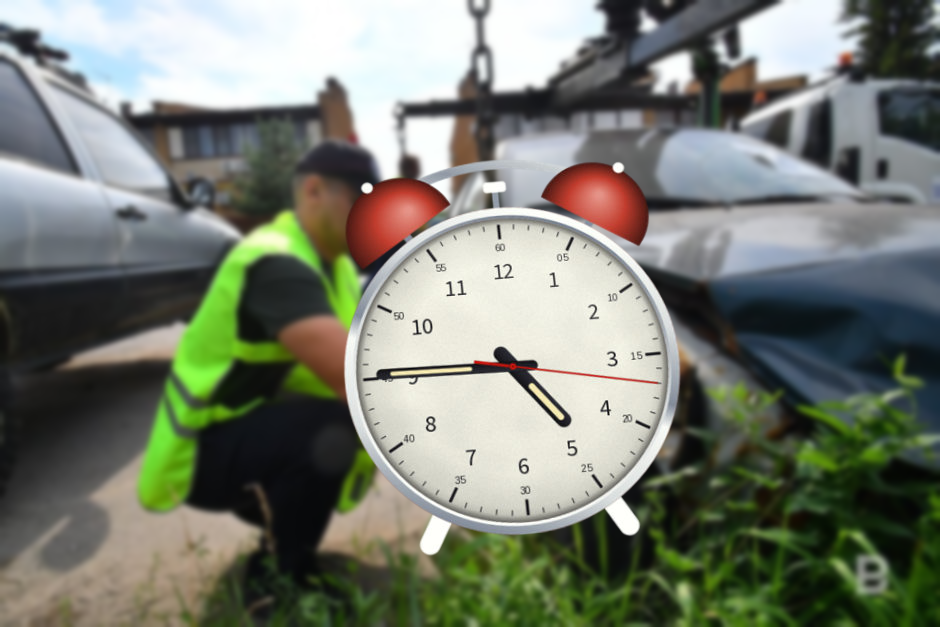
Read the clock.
4:45:17
